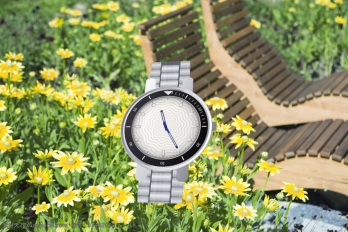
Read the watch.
11:25
